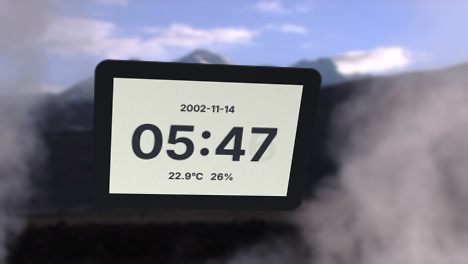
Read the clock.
5:47
